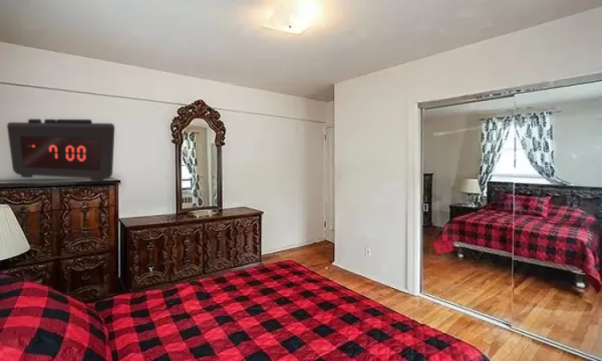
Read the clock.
7:00
